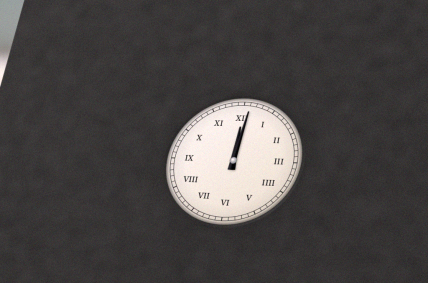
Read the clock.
12:01
